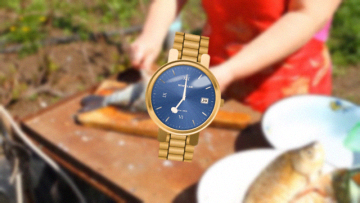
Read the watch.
7:00
